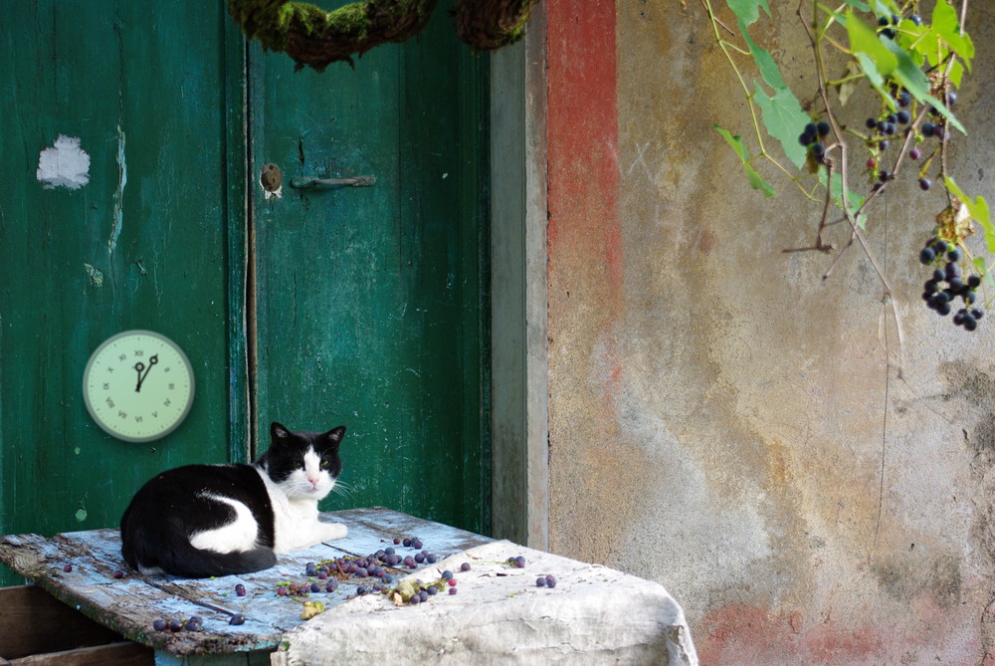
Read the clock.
12:05
